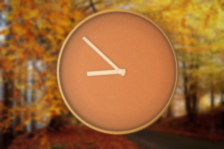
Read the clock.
8:52
